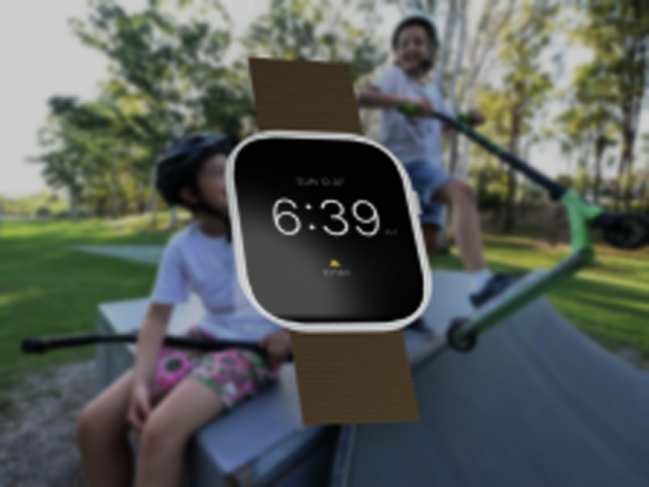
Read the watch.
6:39
